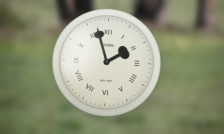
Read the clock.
1:57
